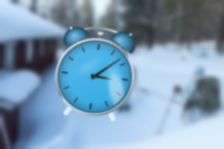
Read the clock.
3:08
